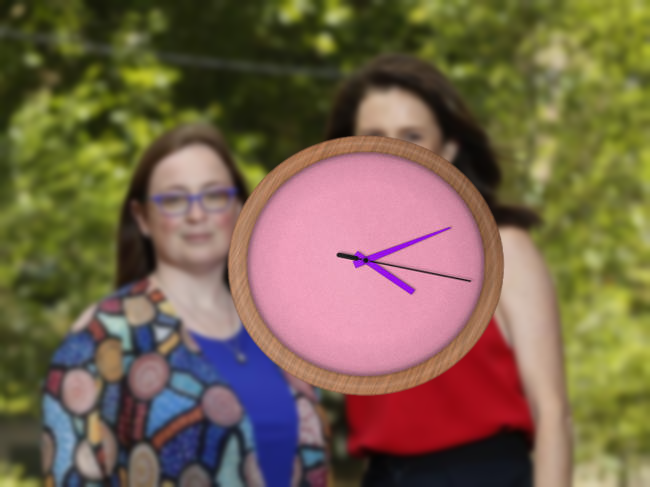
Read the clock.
4:11:17
